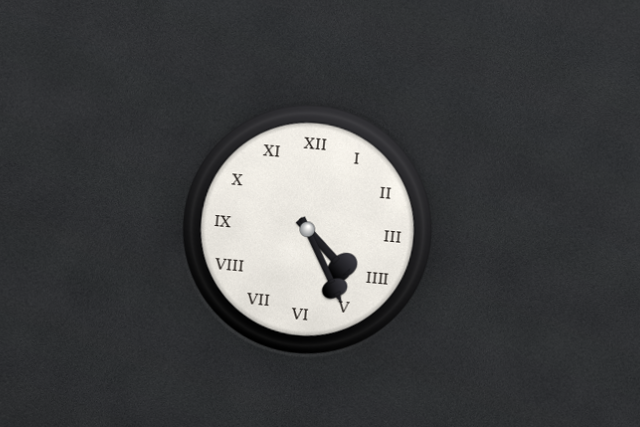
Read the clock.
4:25
